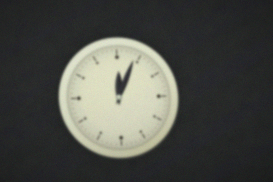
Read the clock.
12:04
